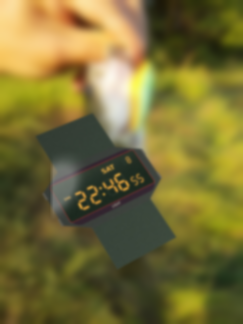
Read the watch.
22:46
